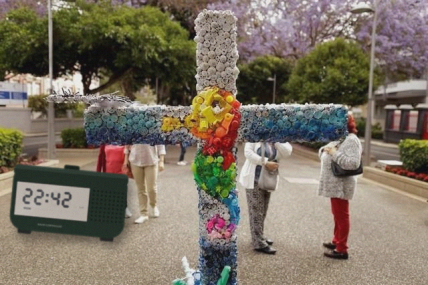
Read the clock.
22:42
